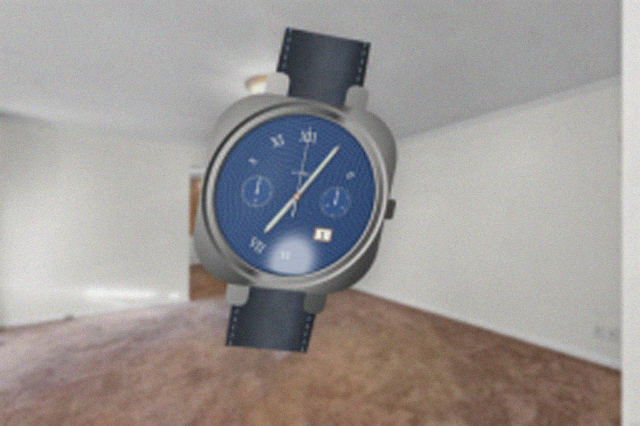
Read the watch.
7:05
